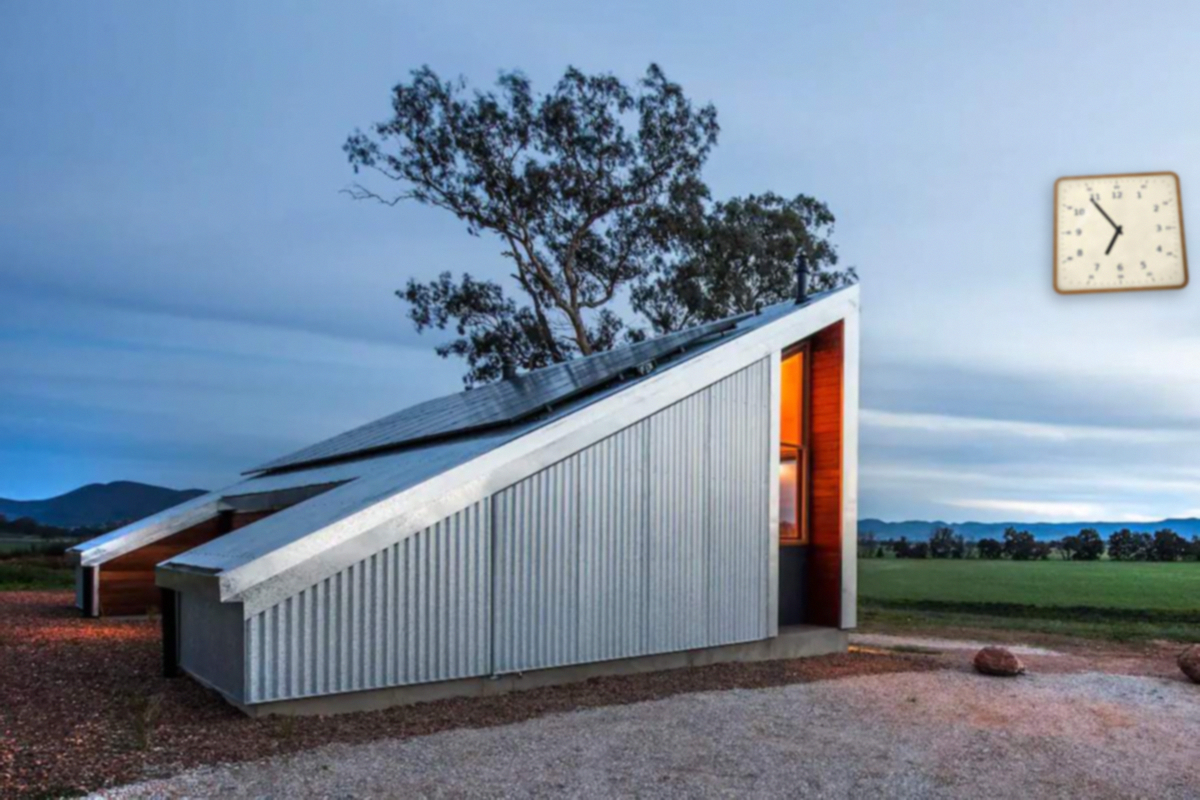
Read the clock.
6:54
